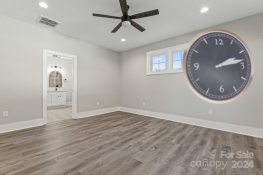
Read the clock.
2:13
